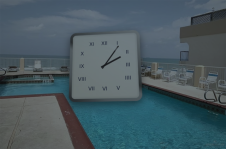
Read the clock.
2:06
